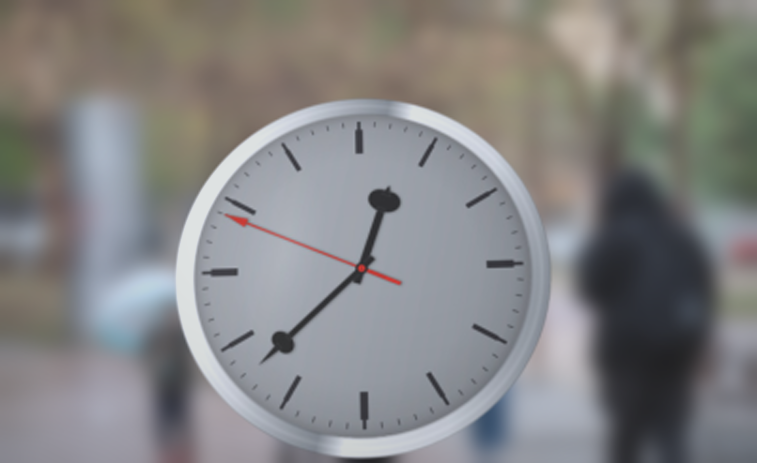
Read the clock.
12:37:49
